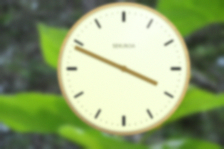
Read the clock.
3:49
